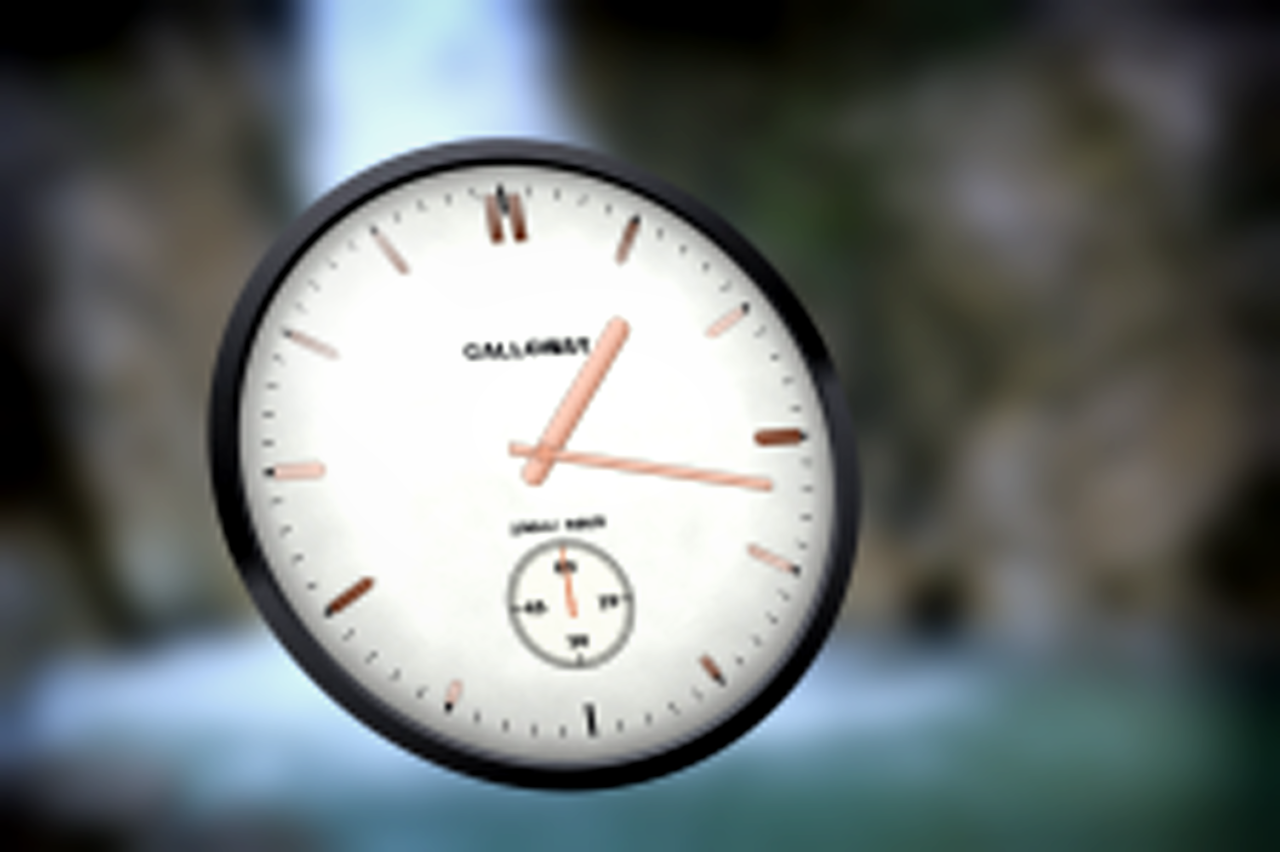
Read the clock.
1:17
